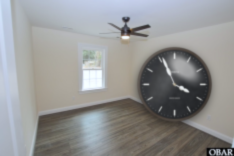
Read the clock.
3:56
